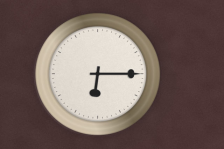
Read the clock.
6:15
